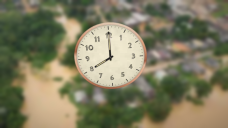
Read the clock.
8:00
